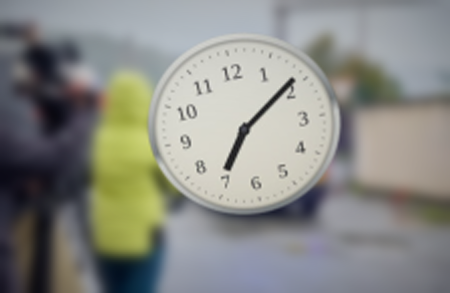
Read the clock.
7:09
